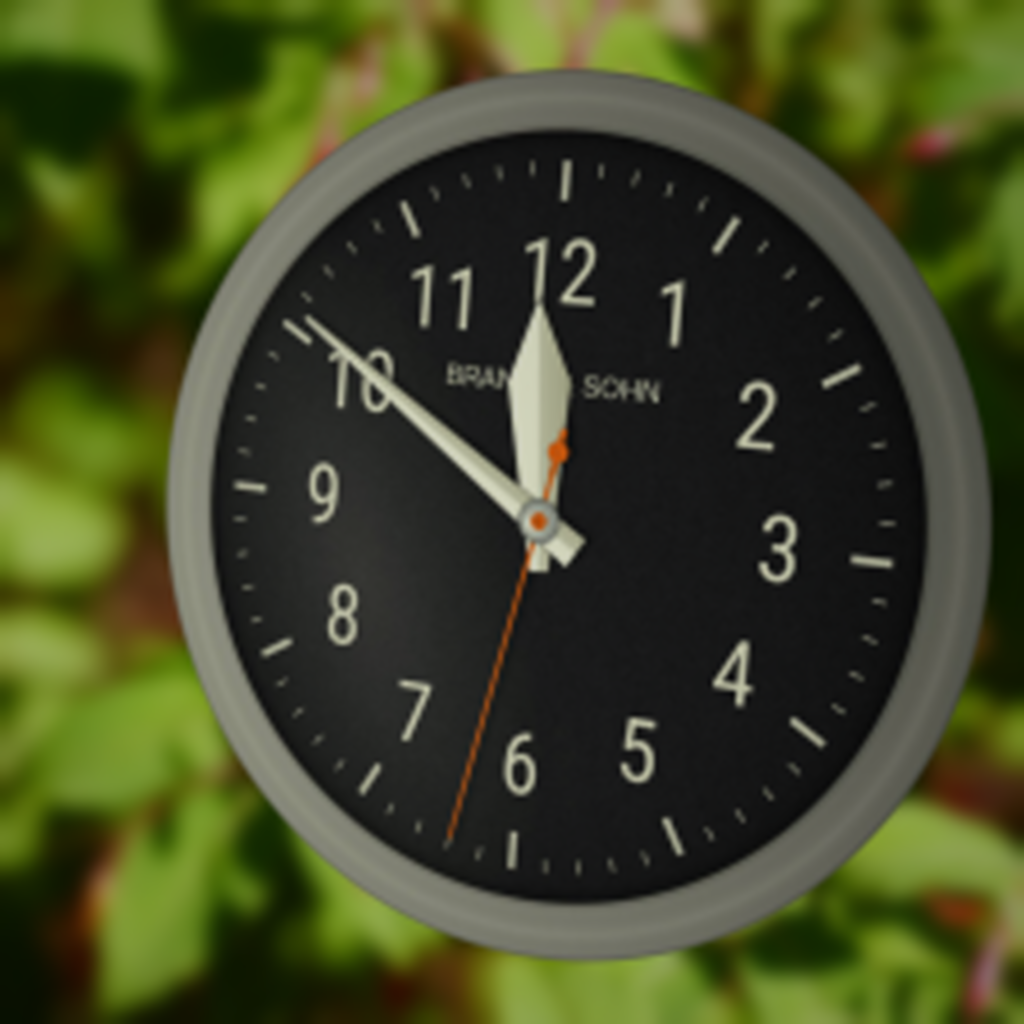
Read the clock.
11:50:32
